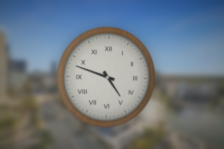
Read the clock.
4:48
